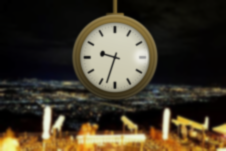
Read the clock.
9:33
